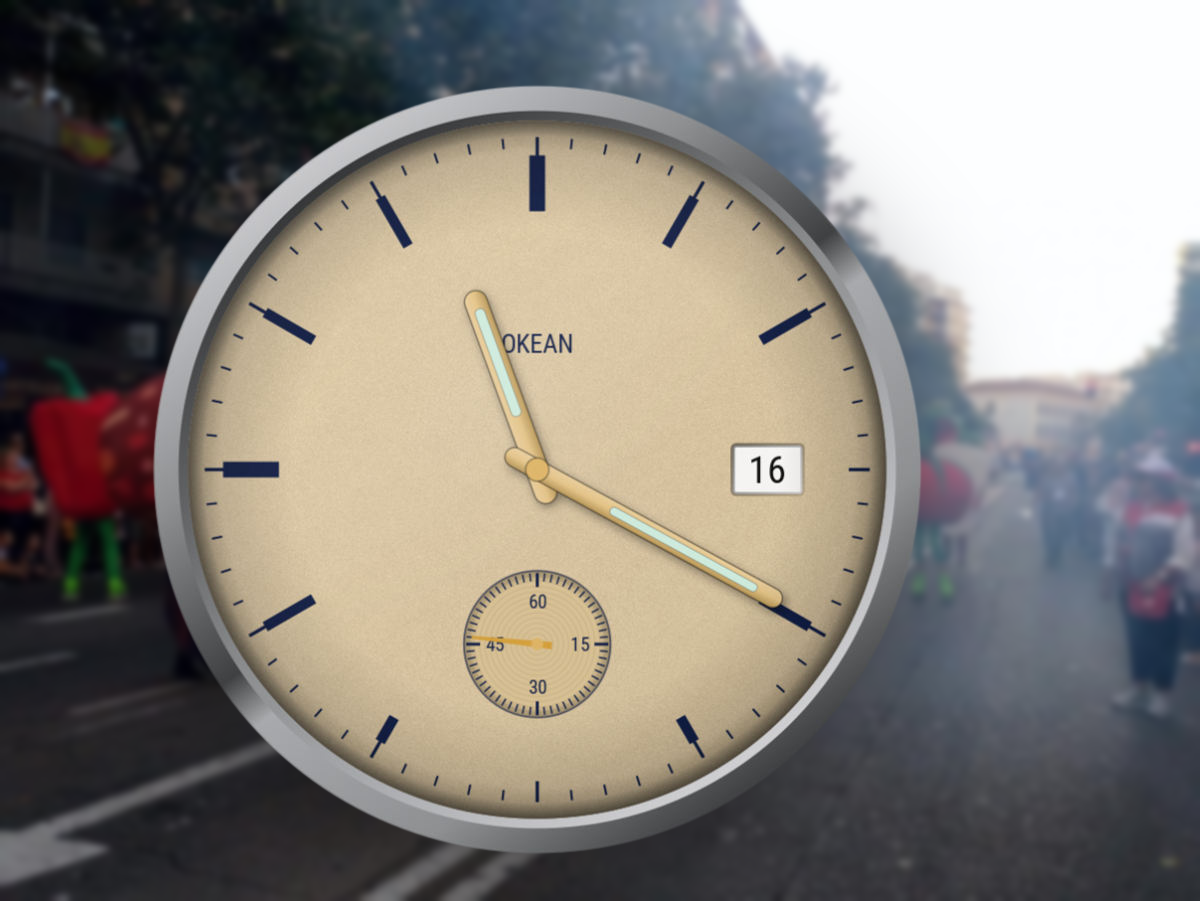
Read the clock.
11:19:46
